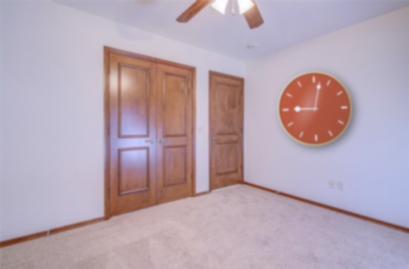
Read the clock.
9:02
